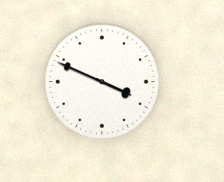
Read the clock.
3:49
